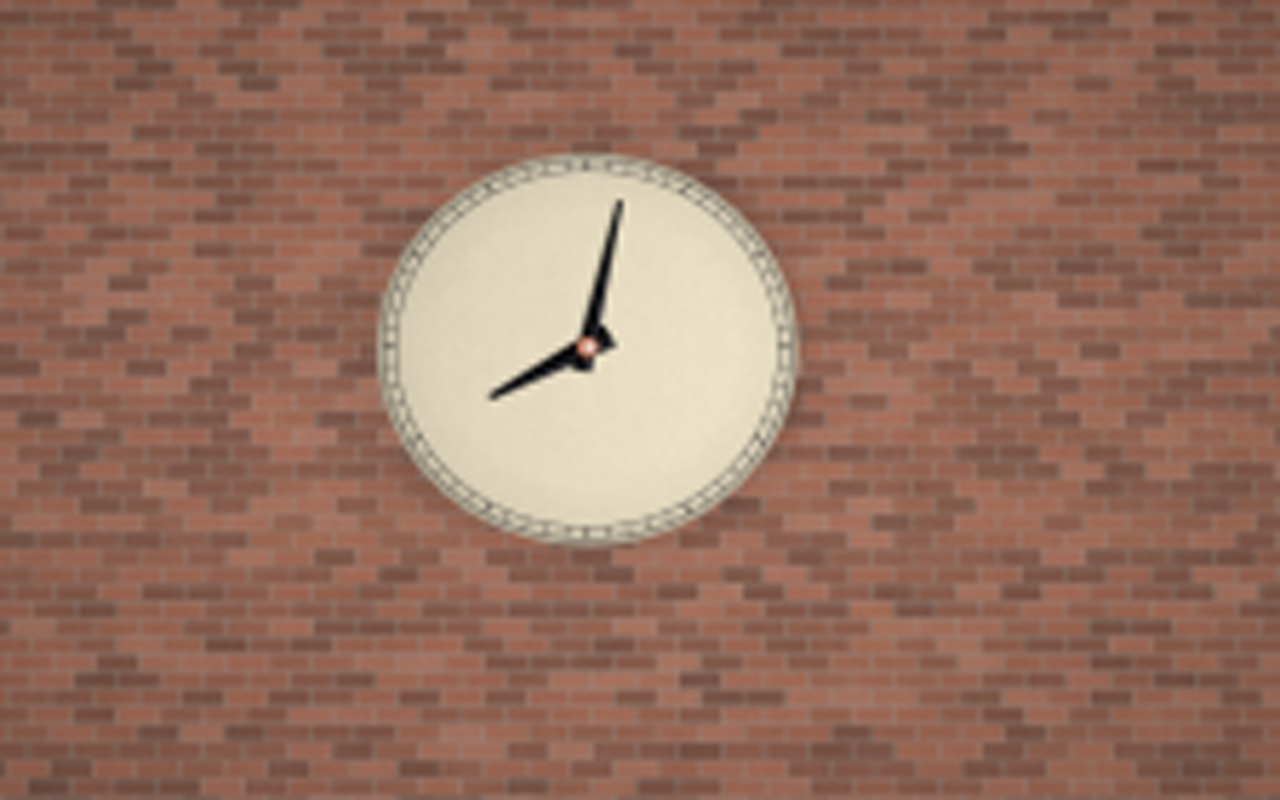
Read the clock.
8:02
